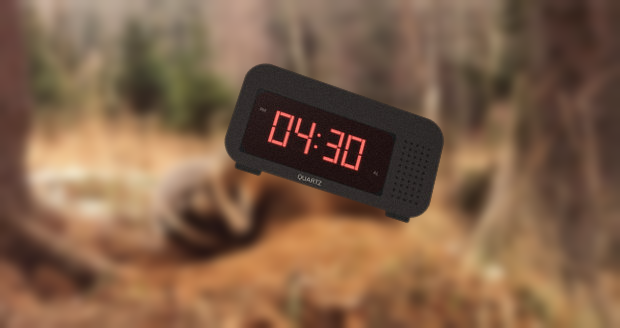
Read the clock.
4:30
